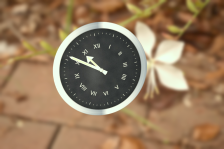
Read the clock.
10:51
